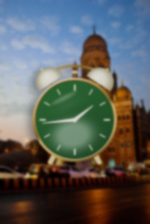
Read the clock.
1:44
